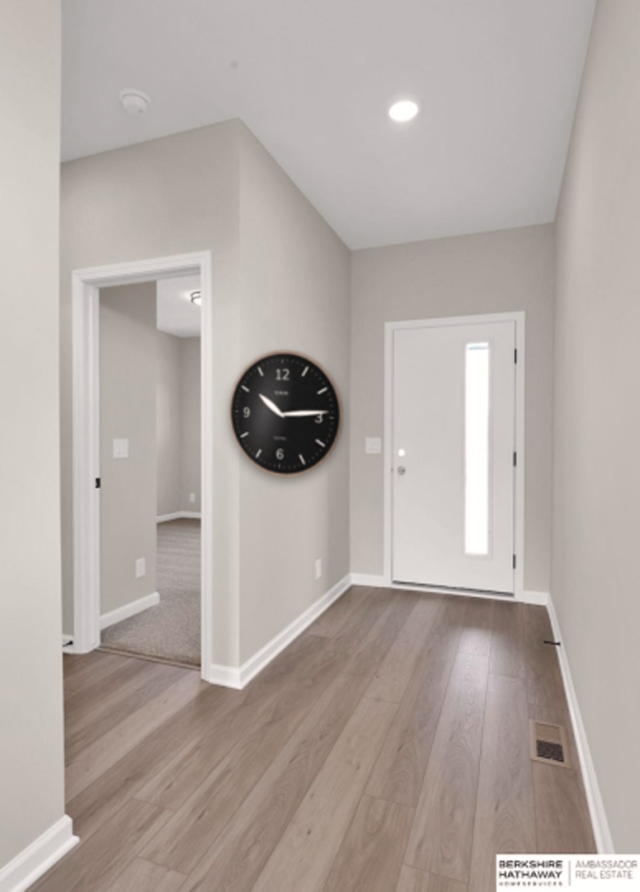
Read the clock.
10:14
